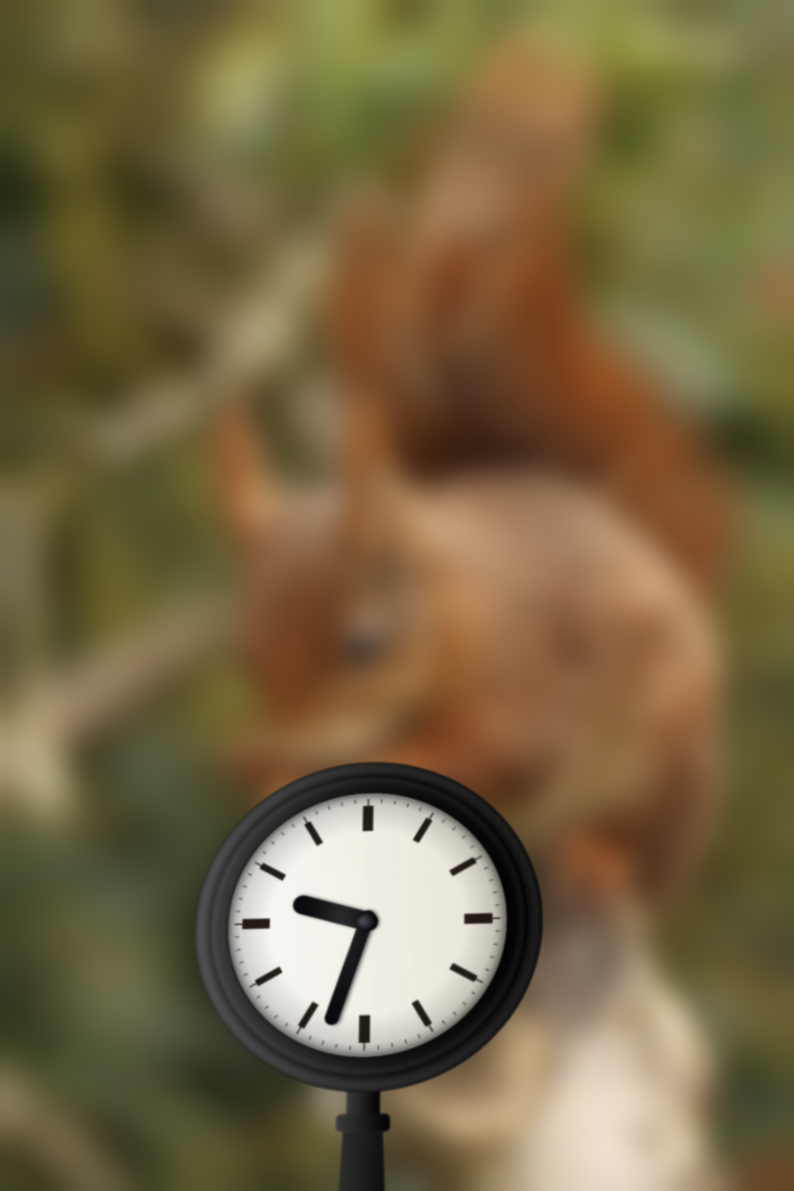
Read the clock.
9:33
